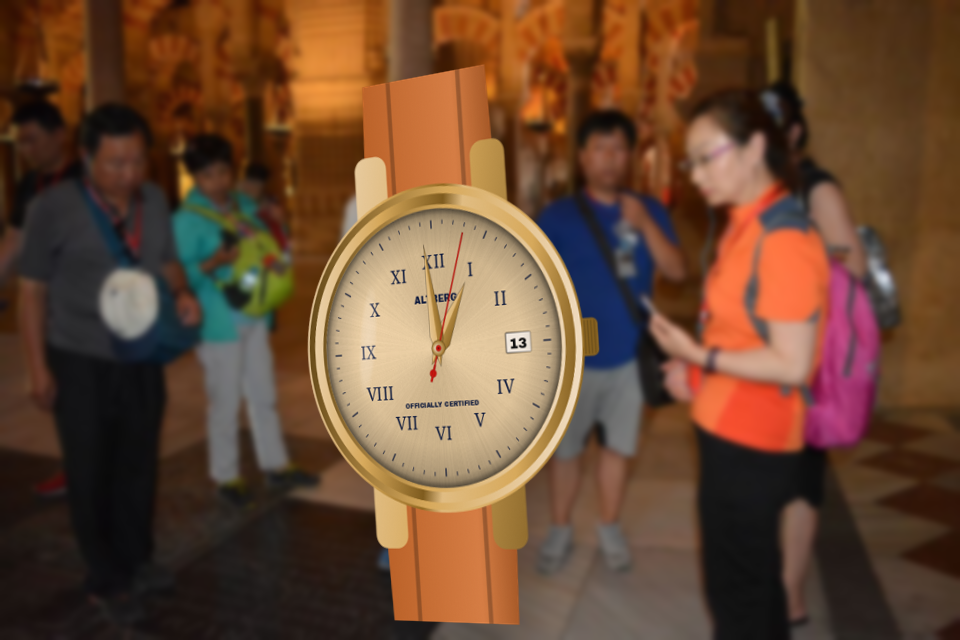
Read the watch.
12:59:03
